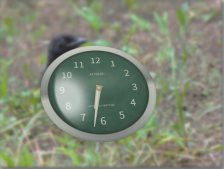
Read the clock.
6:32
